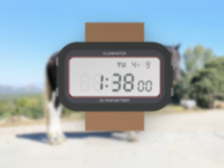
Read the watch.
1:38:00
